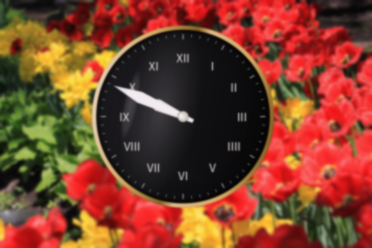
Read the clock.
9:49
